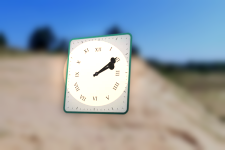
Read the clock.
2:09
